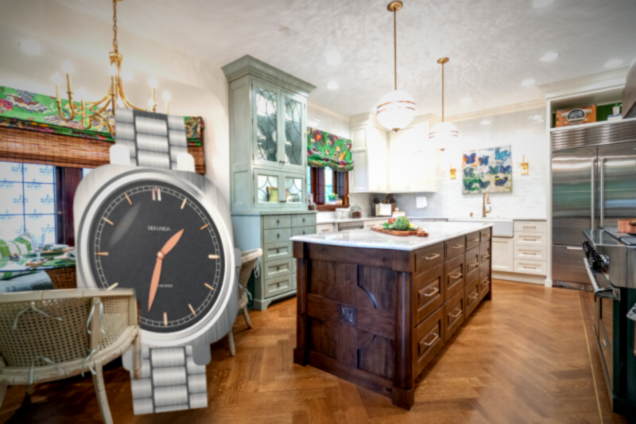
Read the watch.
1:33
